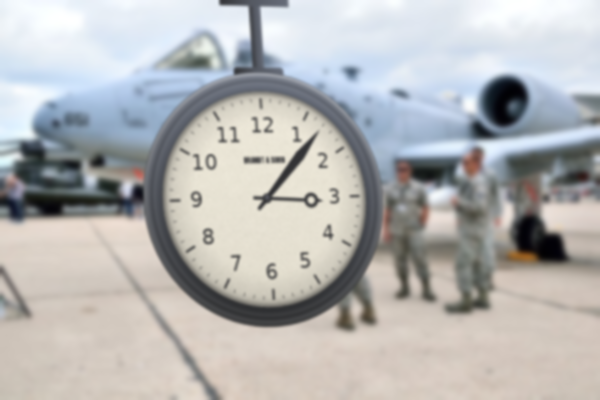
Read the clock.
3:07
